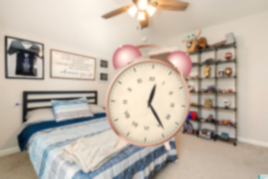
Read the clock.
12:24
